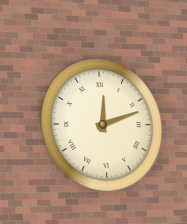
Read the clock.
12:12
